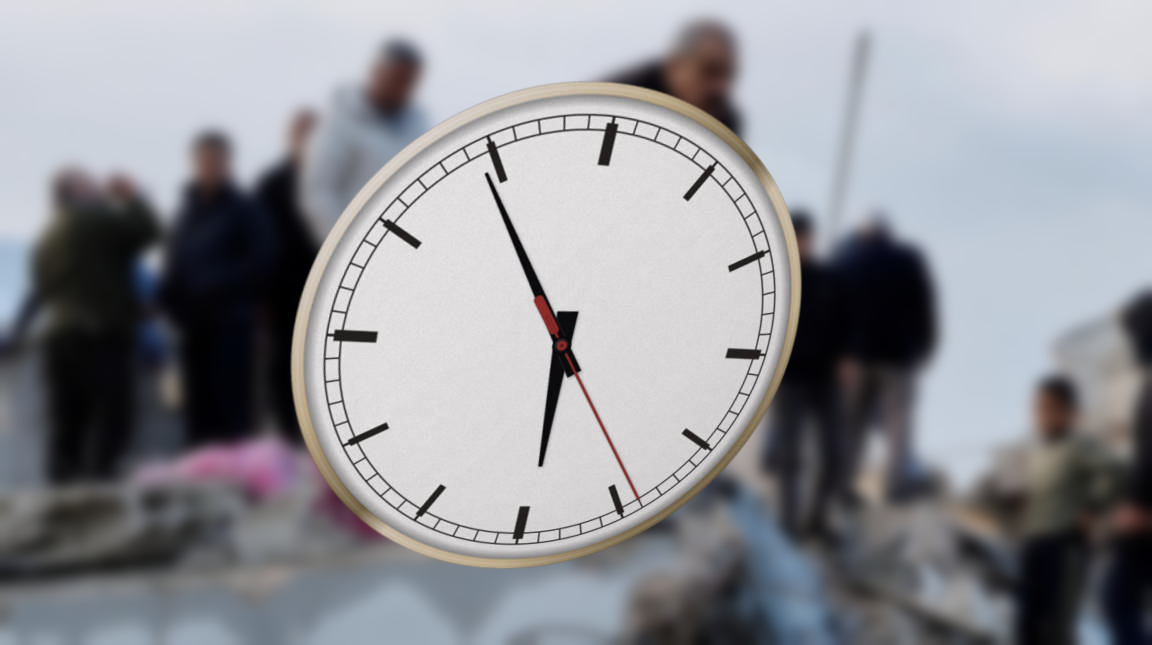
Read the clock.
5:54:24
